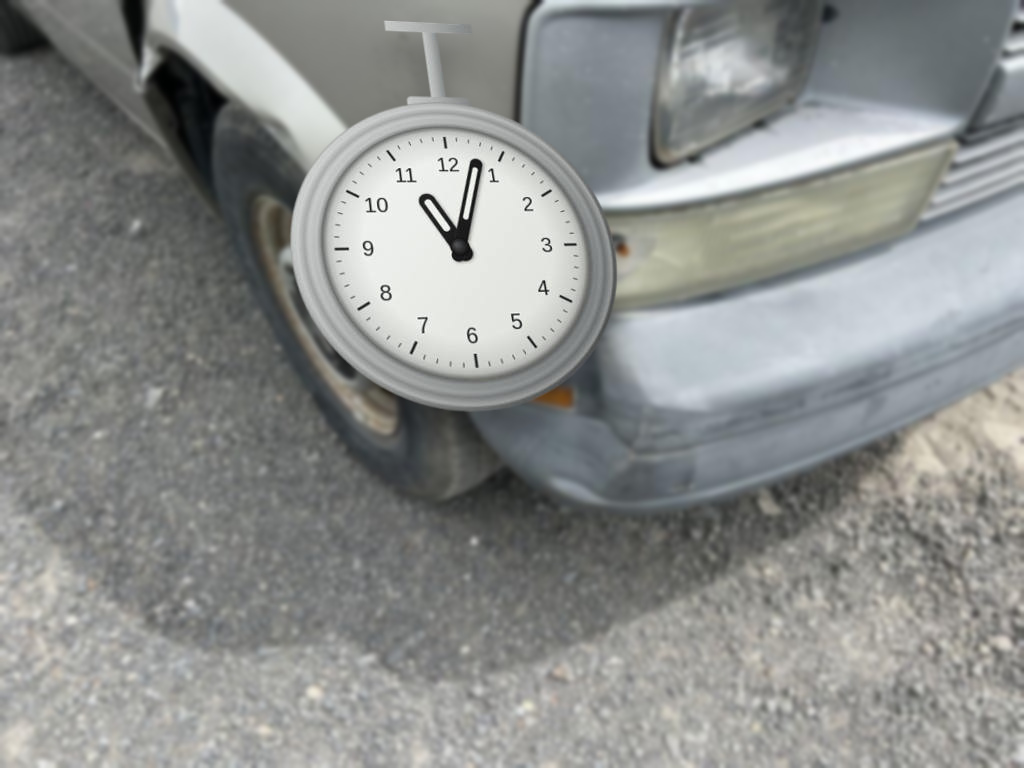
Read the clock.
11:03
